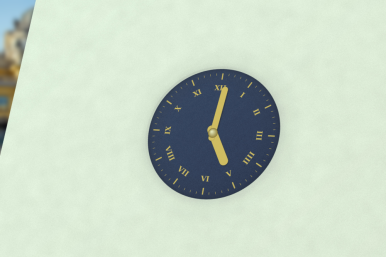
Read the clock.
5:01
